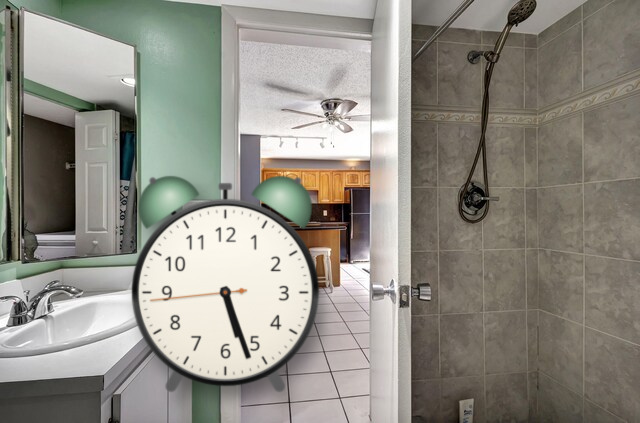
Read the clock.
5:26:44
